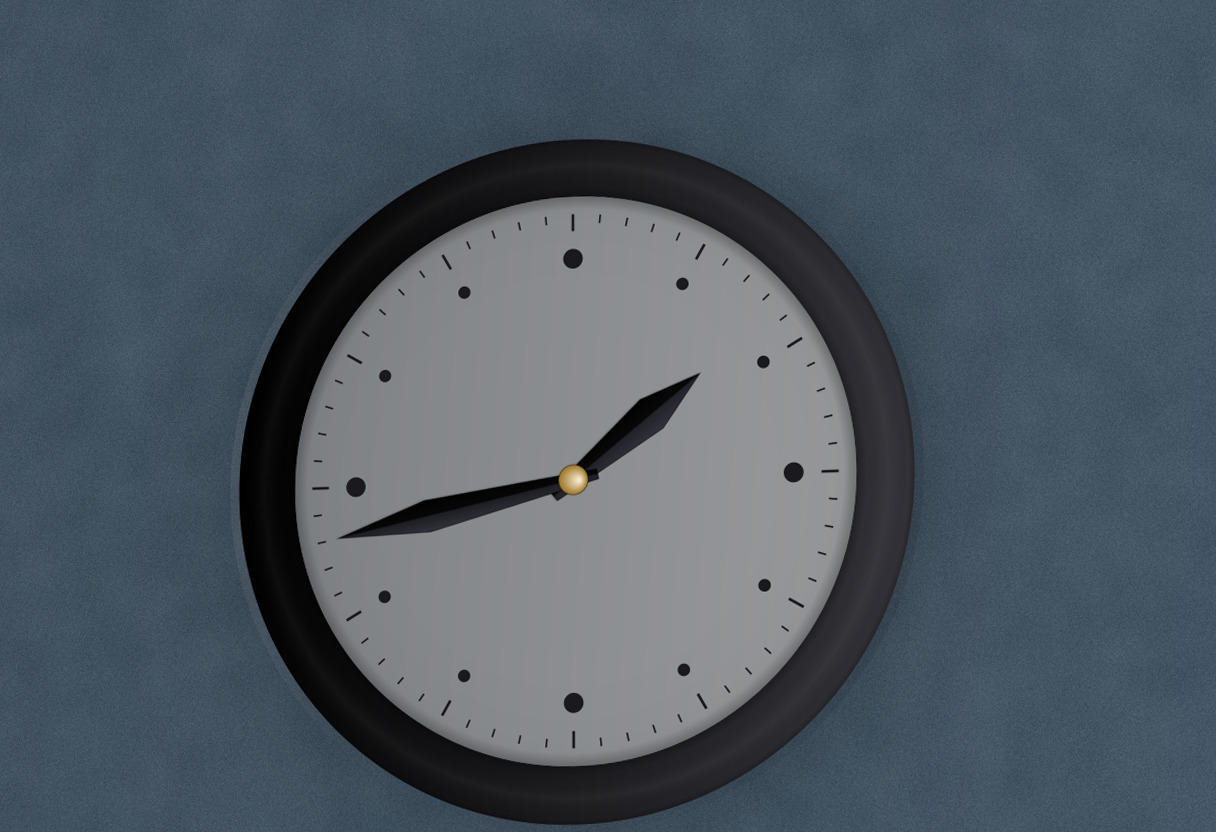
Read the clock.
1:43
